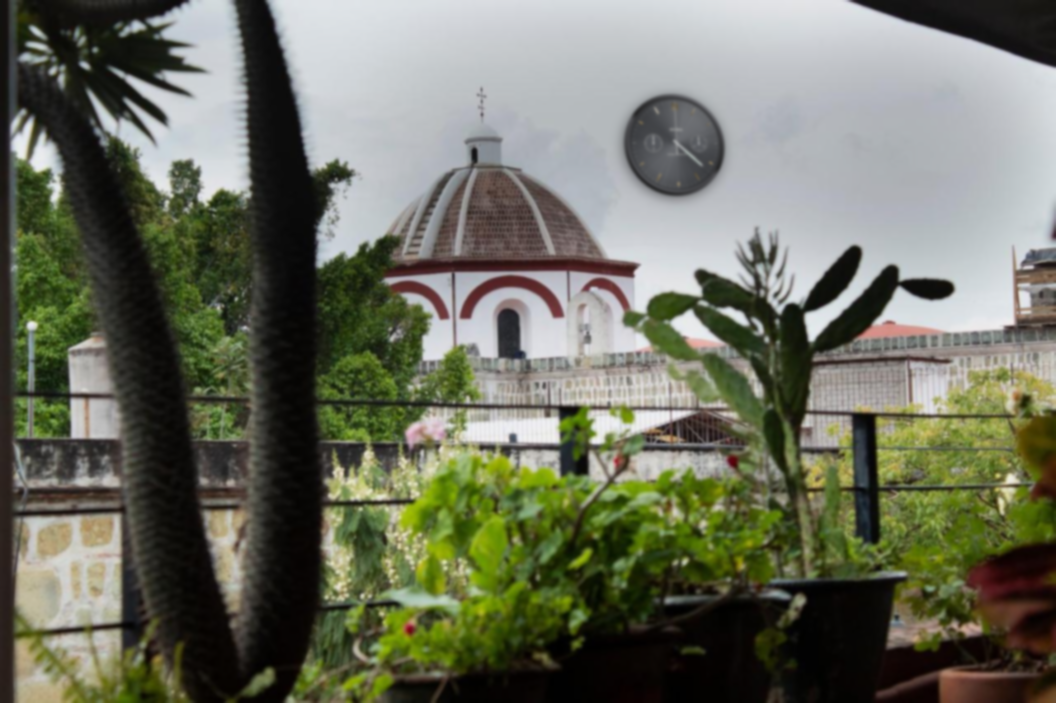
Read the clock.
4:22
